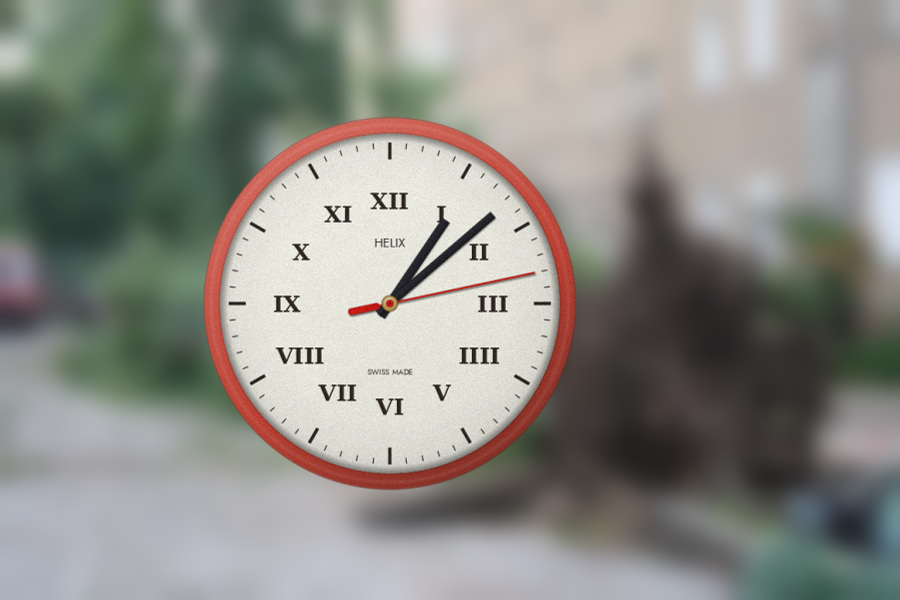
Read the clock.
1:08:13
